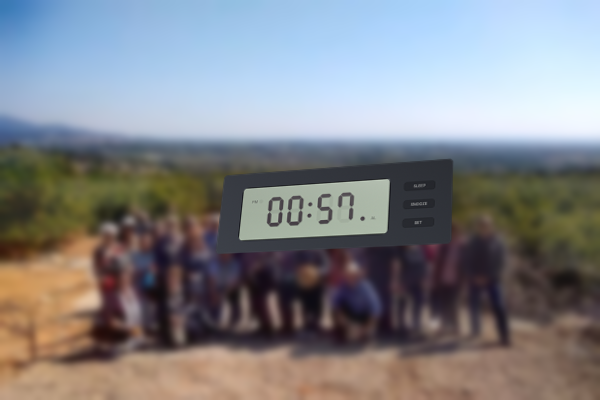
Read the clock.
0:57
